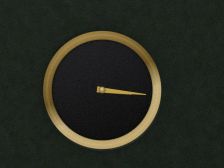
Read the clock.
3:16
